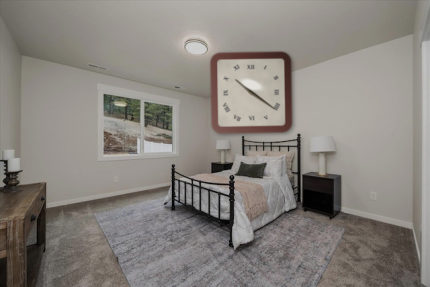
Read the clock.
10:21
